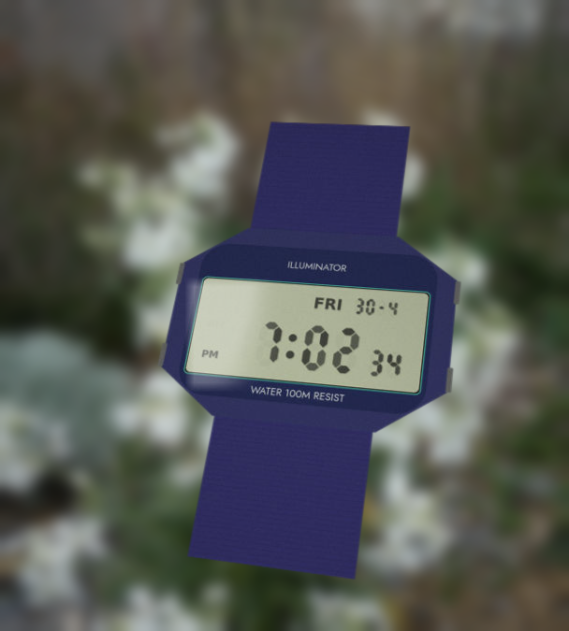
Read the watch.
7:02:34
